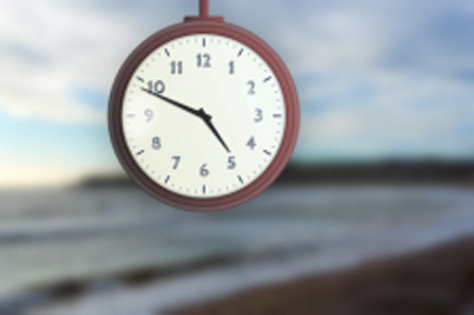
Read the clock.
4:49
